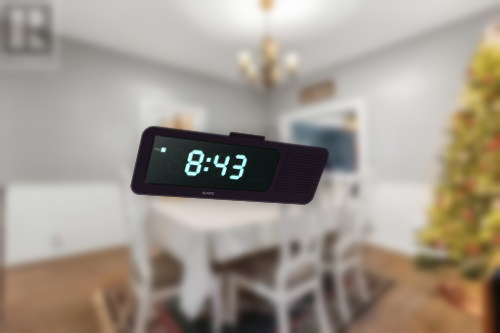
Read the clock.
8:43
